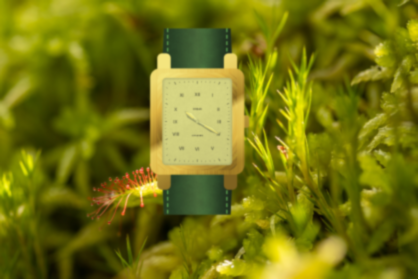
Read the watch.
10:20
